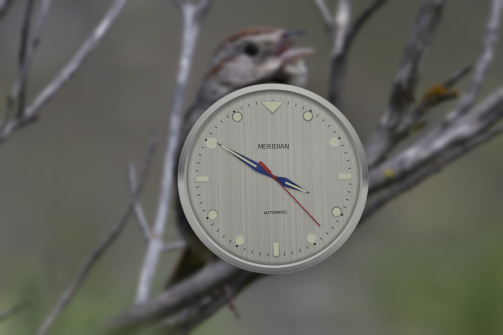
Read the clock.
3:50:23
